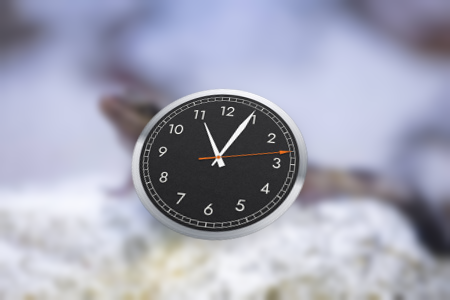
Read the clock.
11:04:13
